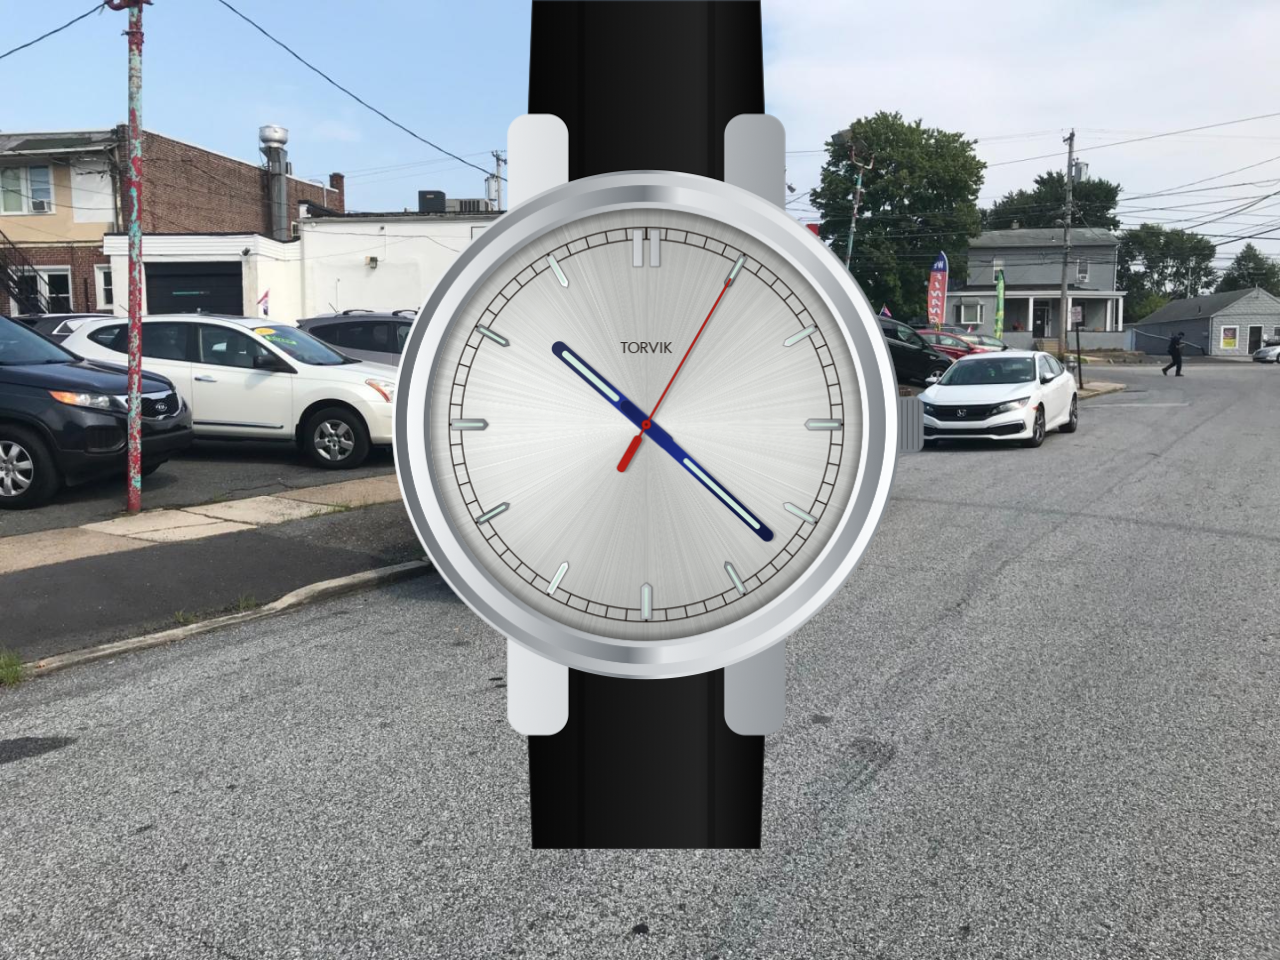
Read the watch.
10:22:05
